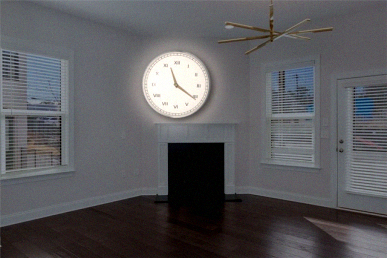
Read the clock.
11:21
